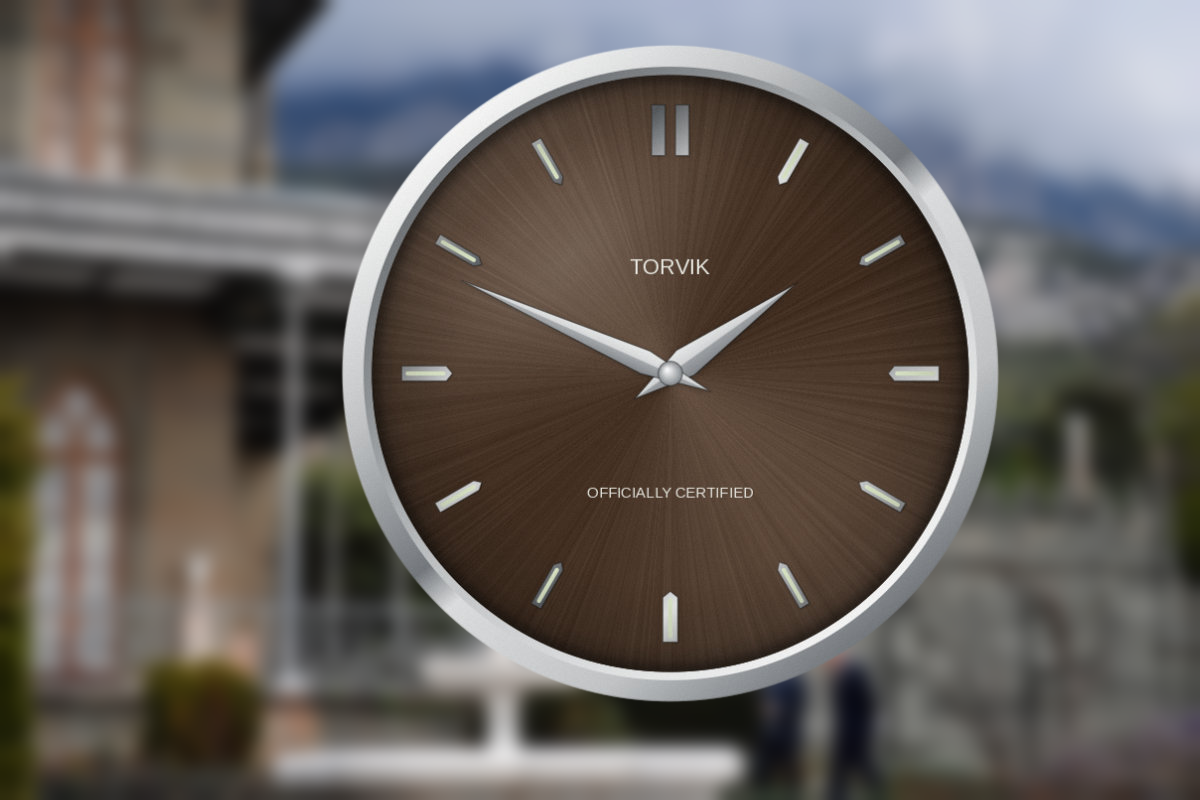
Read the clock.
1:49
